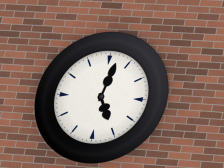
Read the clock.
5:02
